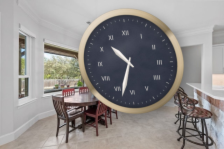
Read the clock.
10:33
